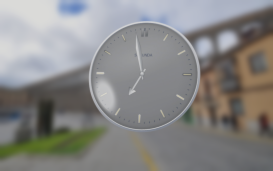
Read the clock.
6:58
